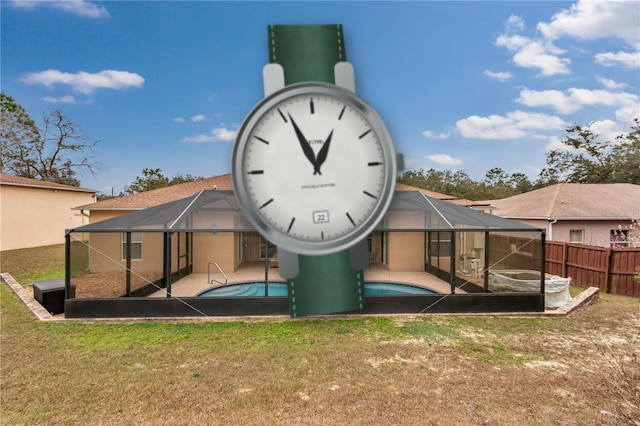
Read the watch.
12:56
